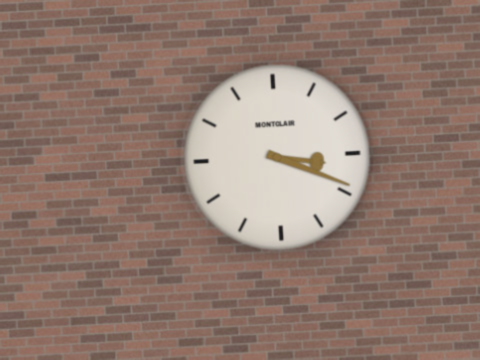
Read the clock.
3:19
